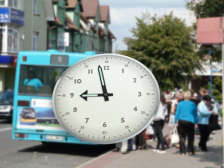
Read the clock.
8:58
